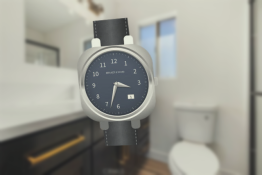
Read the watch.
3:33
